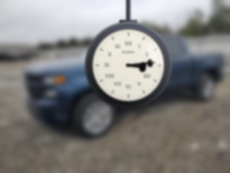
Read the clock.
3:14
